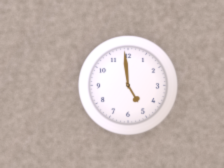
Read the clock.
4:59
